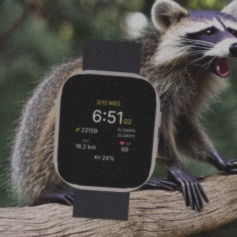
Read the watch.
6:51
